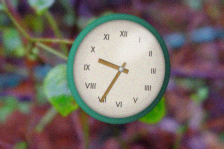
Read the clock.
9:35
